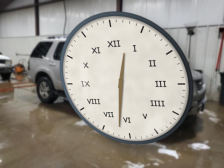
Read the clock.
12:32
